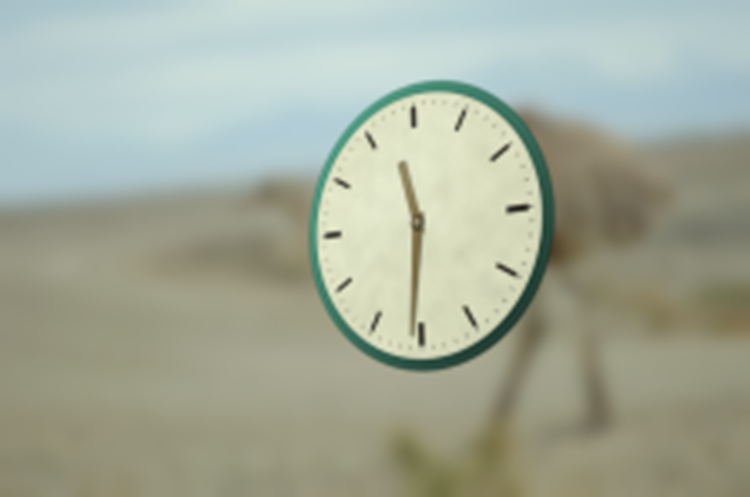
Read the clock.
11:31
